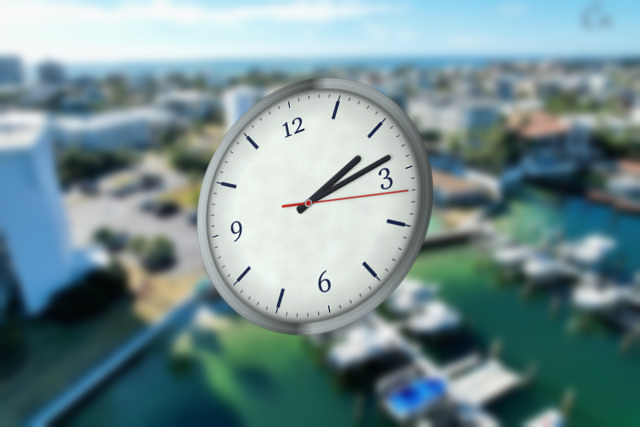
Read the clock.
2:13:17
